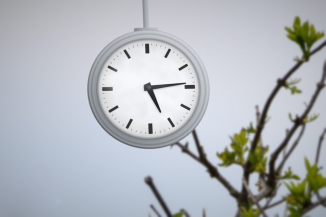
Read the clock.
5:14
